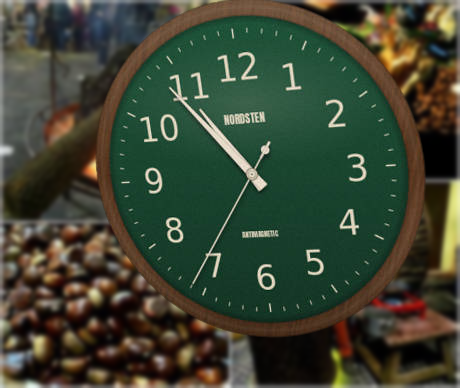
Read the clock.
10:53:36
